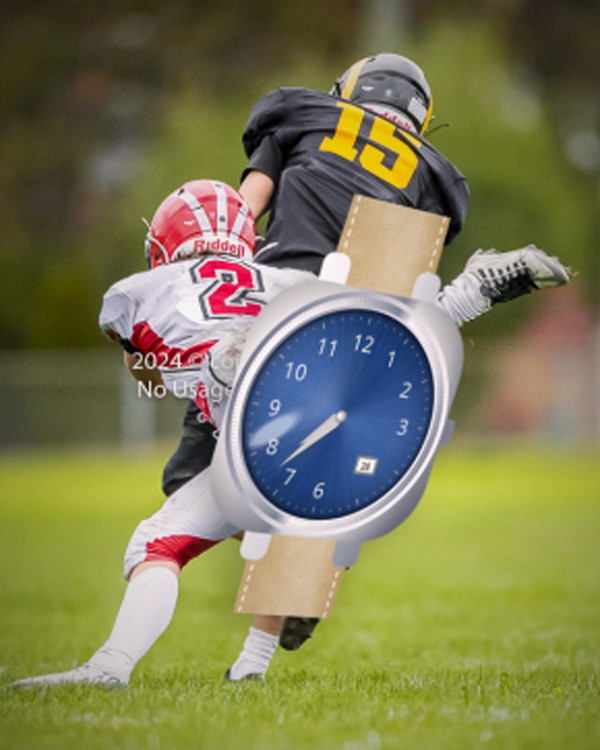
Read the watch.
7:37
